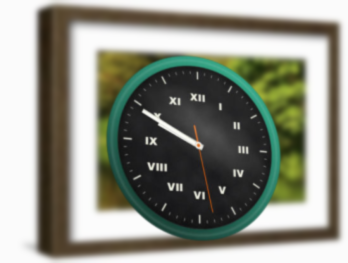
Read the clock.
9:49:28
